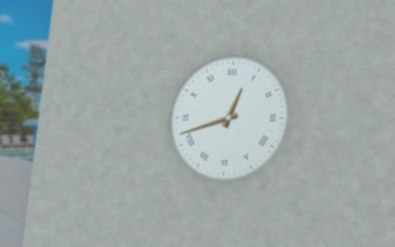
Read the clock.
12:42
